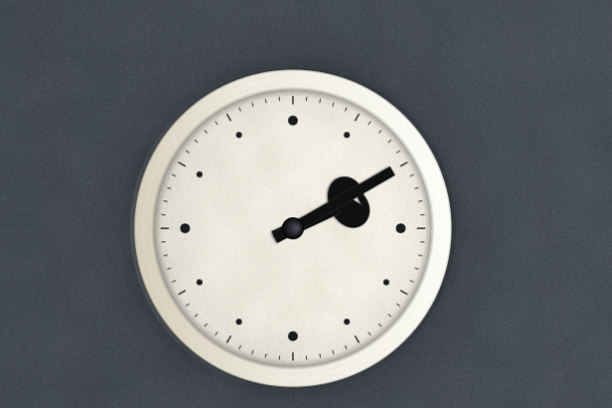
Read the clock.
2:10
